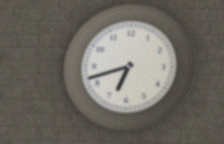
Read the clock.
6:42
